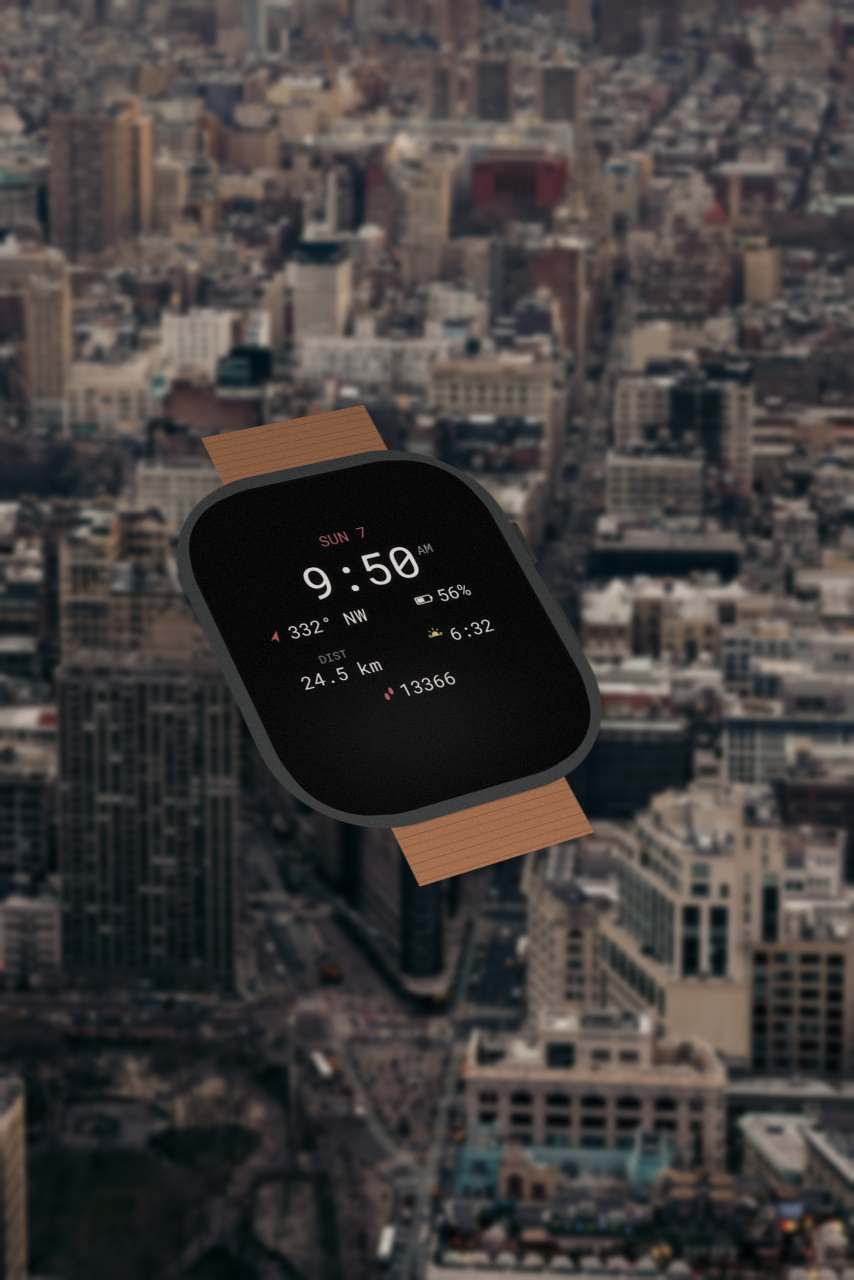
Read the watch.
9:50
